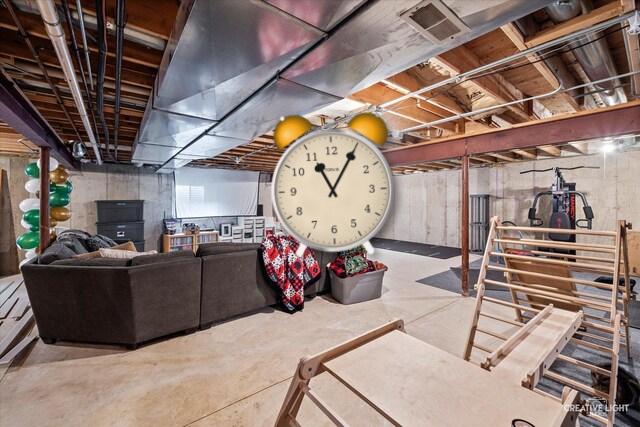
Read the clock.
11:05
